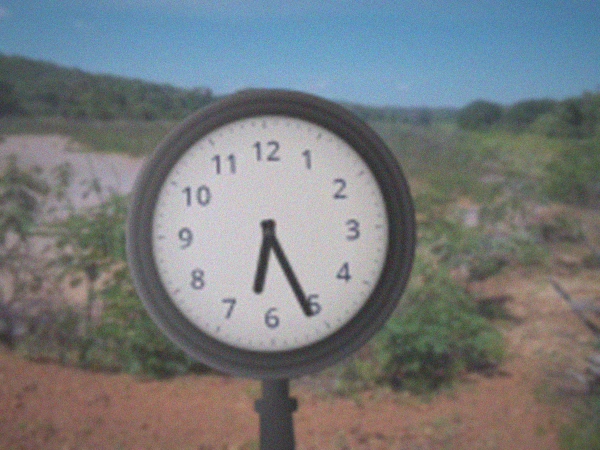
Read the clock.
6:26
